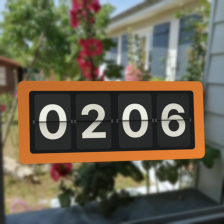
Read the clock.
2:06
